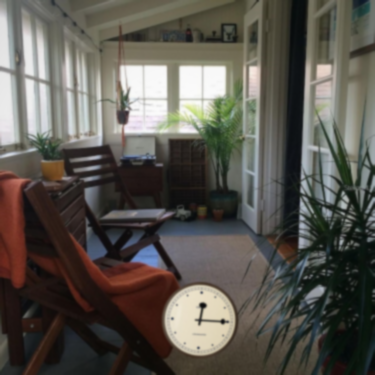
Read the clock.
12:15
